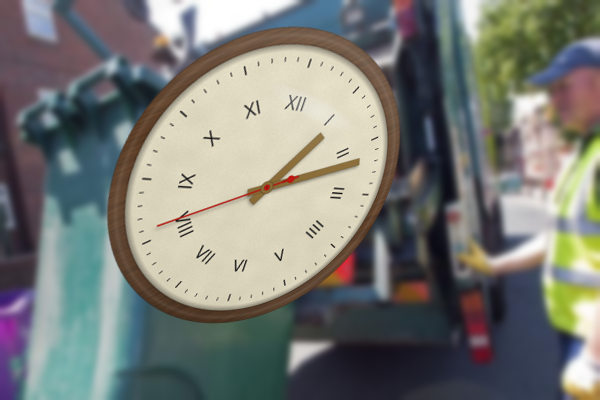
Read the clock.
1:11:41
